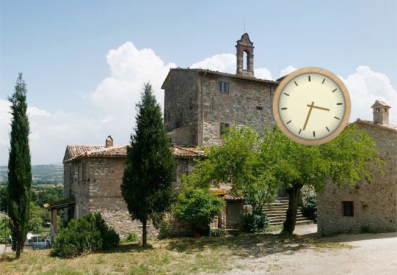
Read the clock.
3:34
